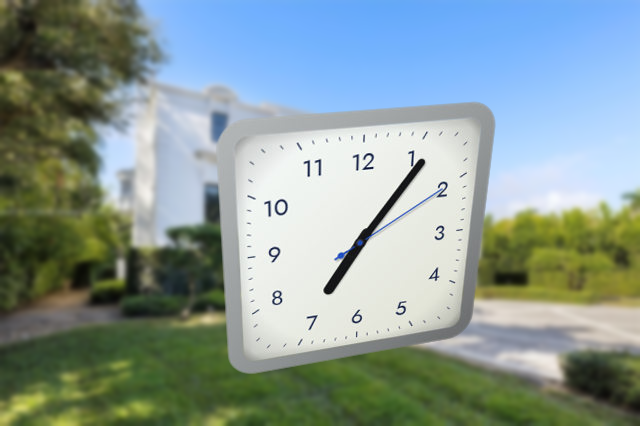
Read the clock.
7:06:10
